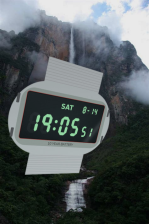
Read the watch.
19:05:51
